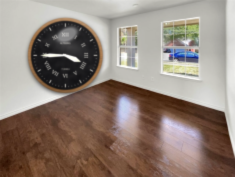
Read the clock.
3:45
